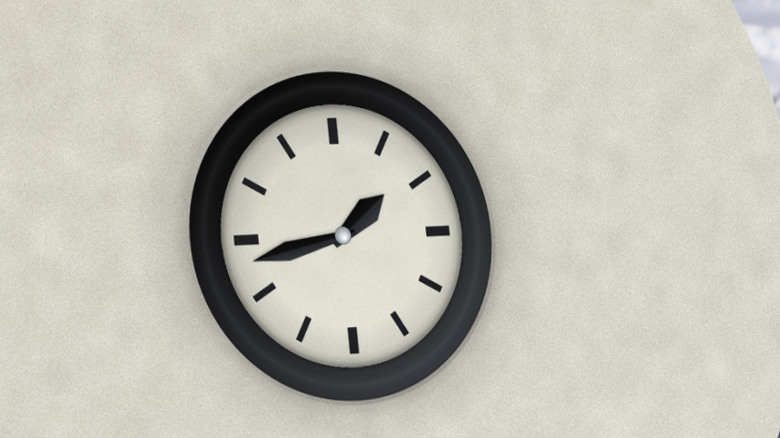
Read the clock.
1:43
